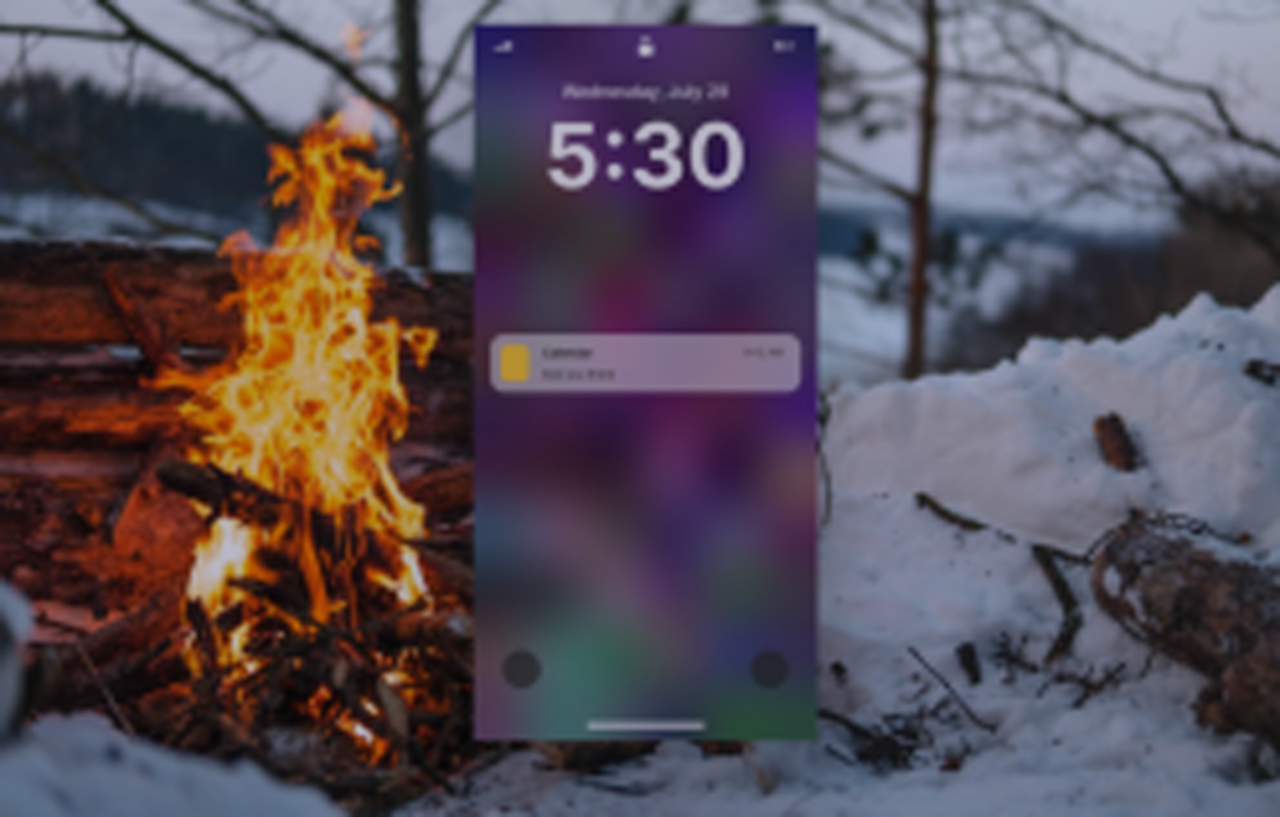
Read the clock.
5:30
